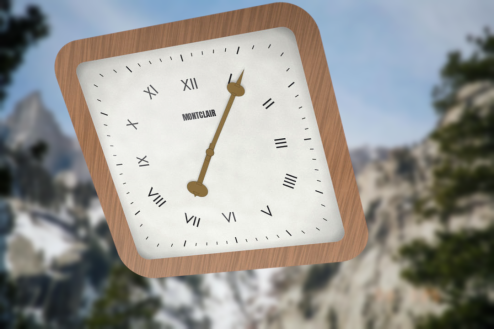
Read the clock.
7:06
